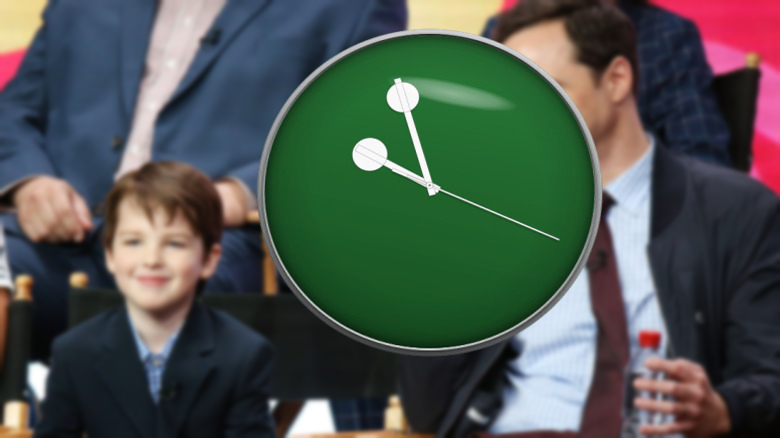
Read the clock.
9:57:19
